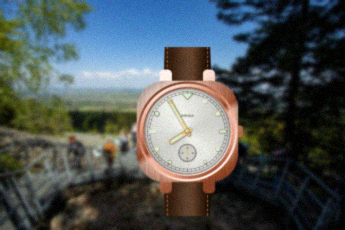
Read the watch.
7:55
